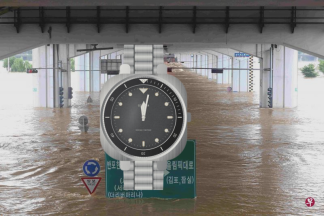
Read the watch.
12:02
